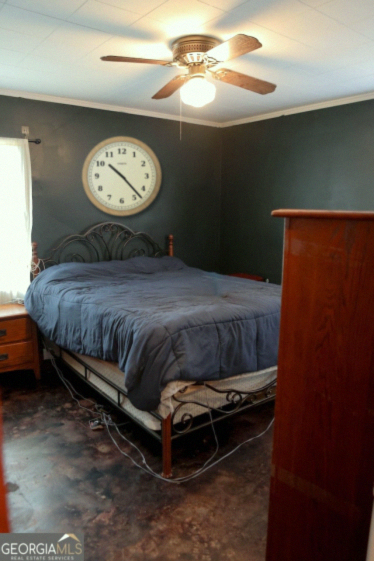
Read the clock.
10:23
